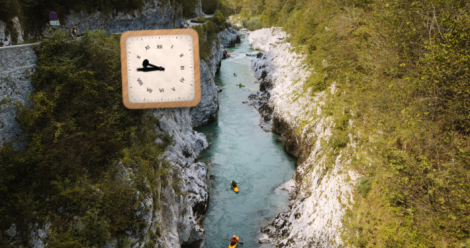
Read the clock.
9:45
